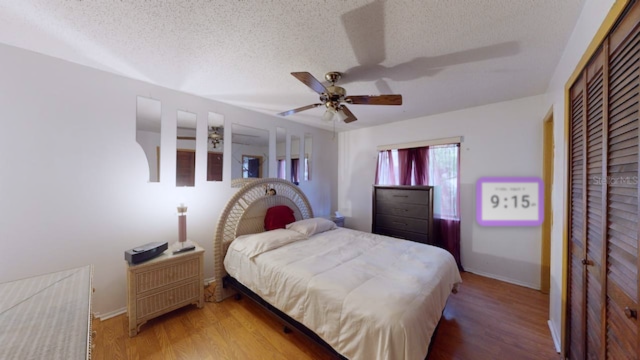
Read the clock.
9:15
